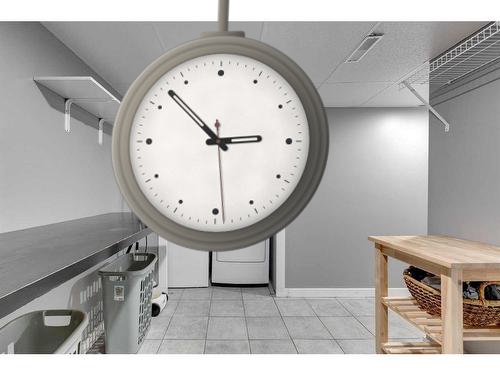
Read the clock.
2:52:29
